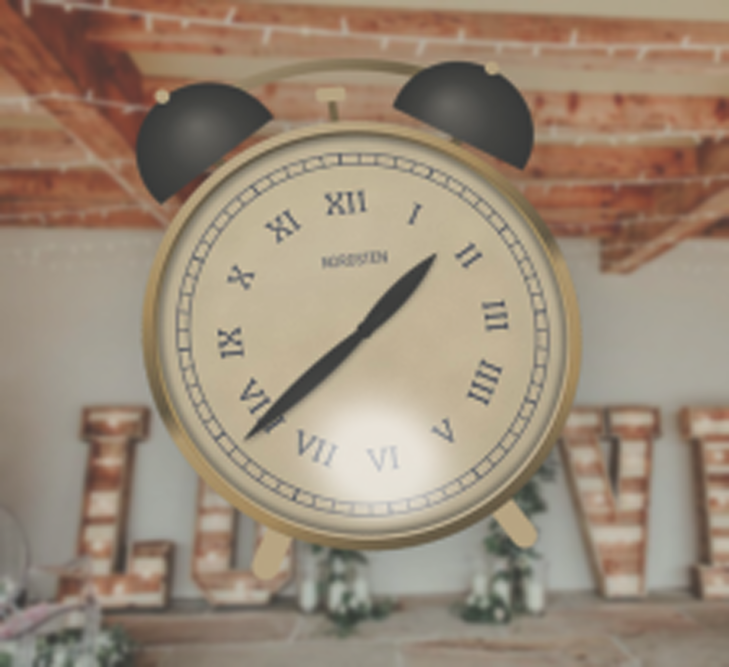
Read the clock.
1:39
